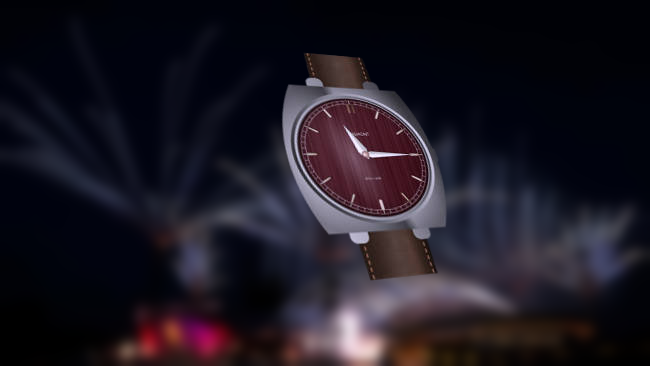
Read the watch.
11:15
